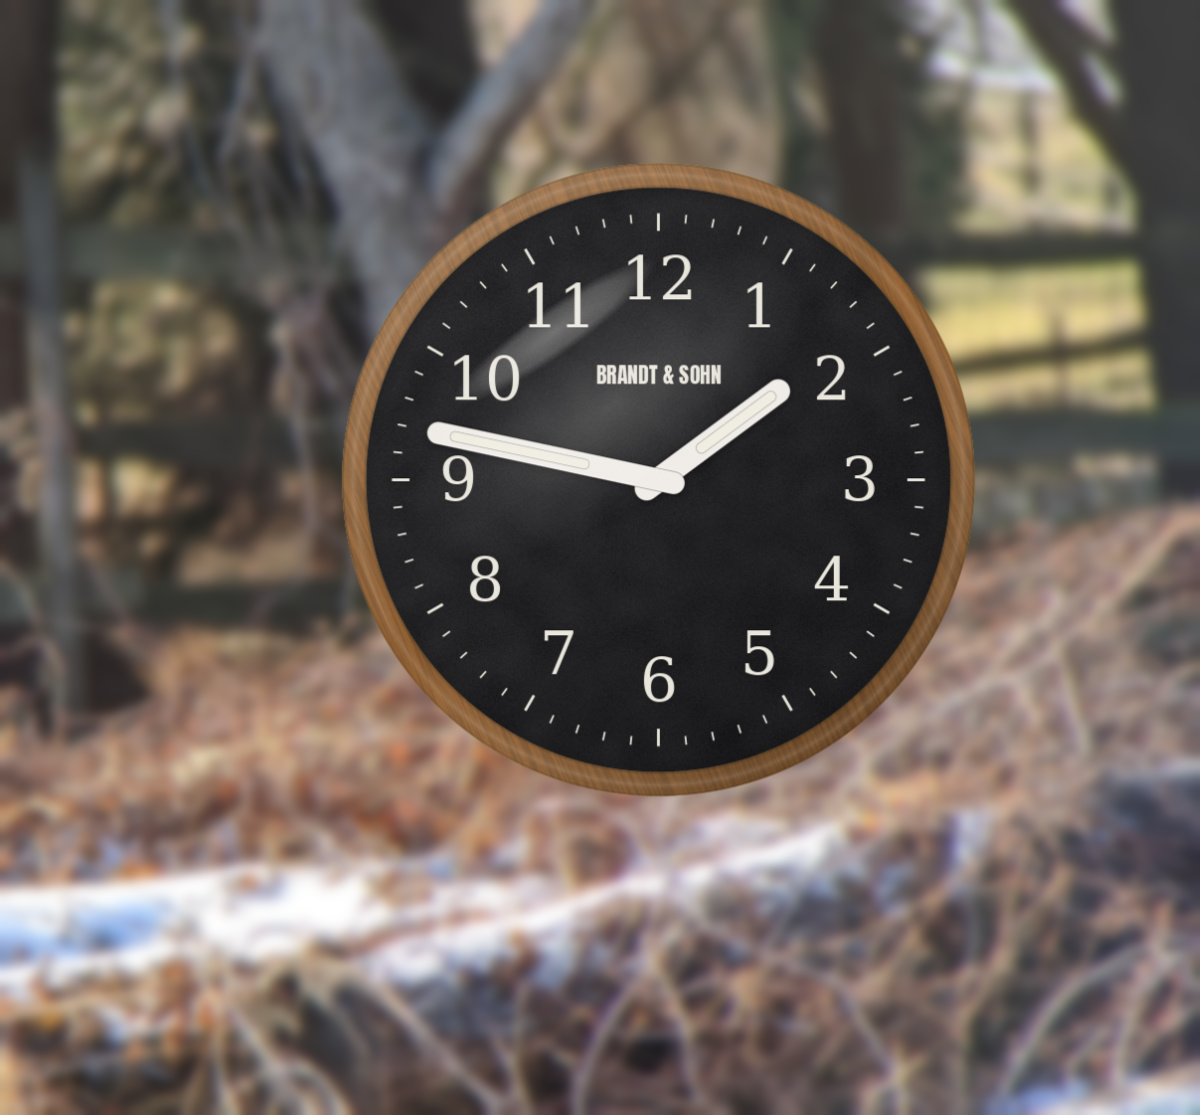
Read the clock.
1:47
